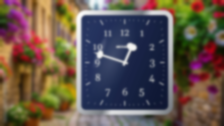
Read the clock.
12:48
